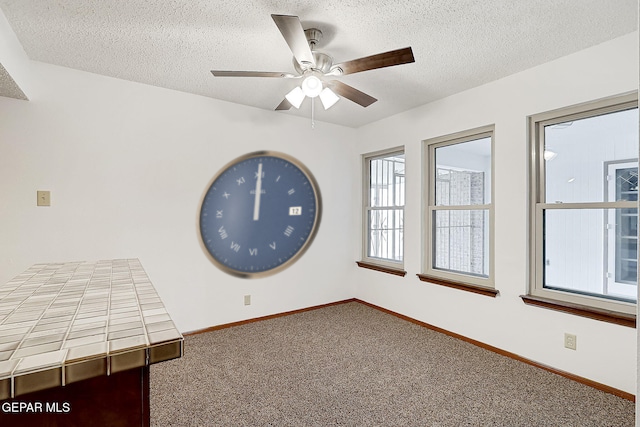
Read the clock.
12:00
